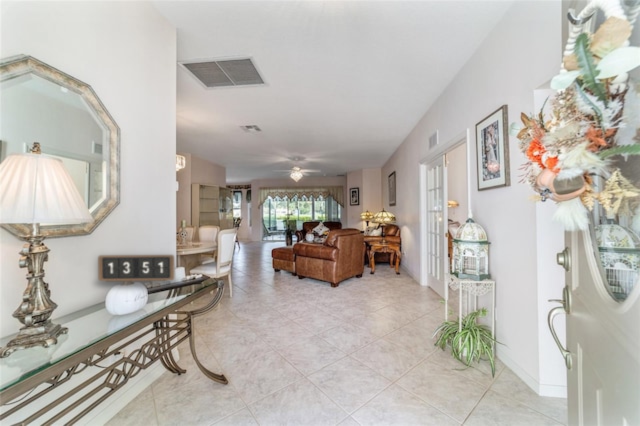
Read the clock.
13:51
